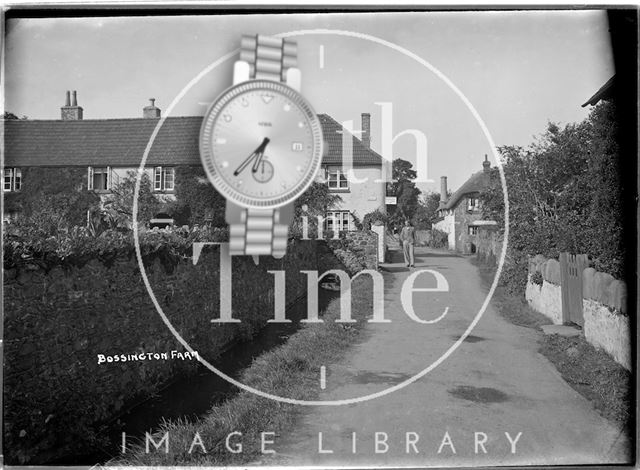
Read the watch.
6:37
